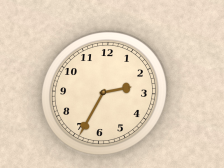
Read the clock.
2:34
